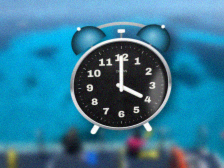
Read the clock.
4:00
